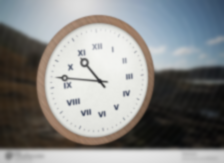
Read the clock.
10:47
